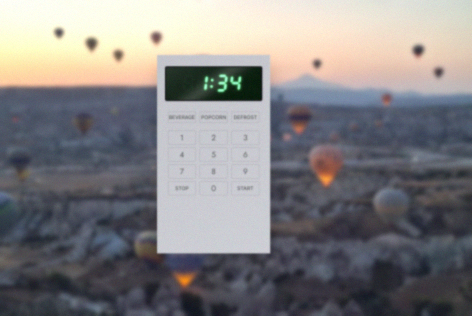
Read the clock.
1:34
